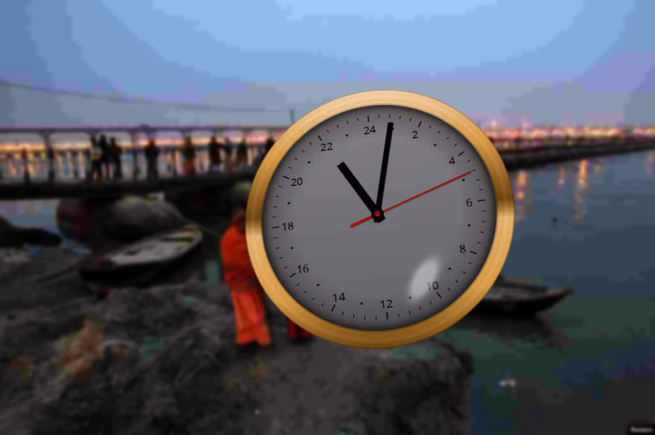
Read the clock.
22:02:12
